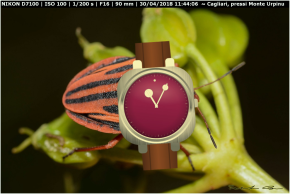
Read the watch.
11:05
